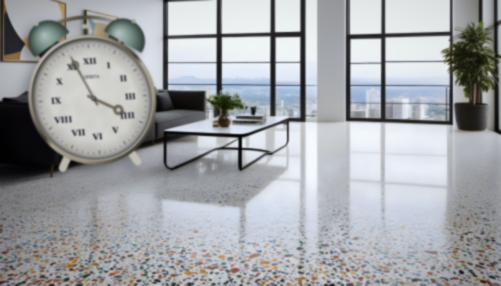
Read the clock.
3:56
